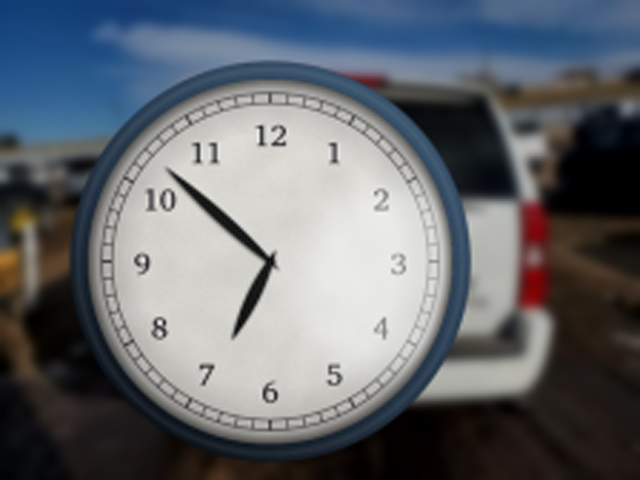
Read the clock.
6:52
